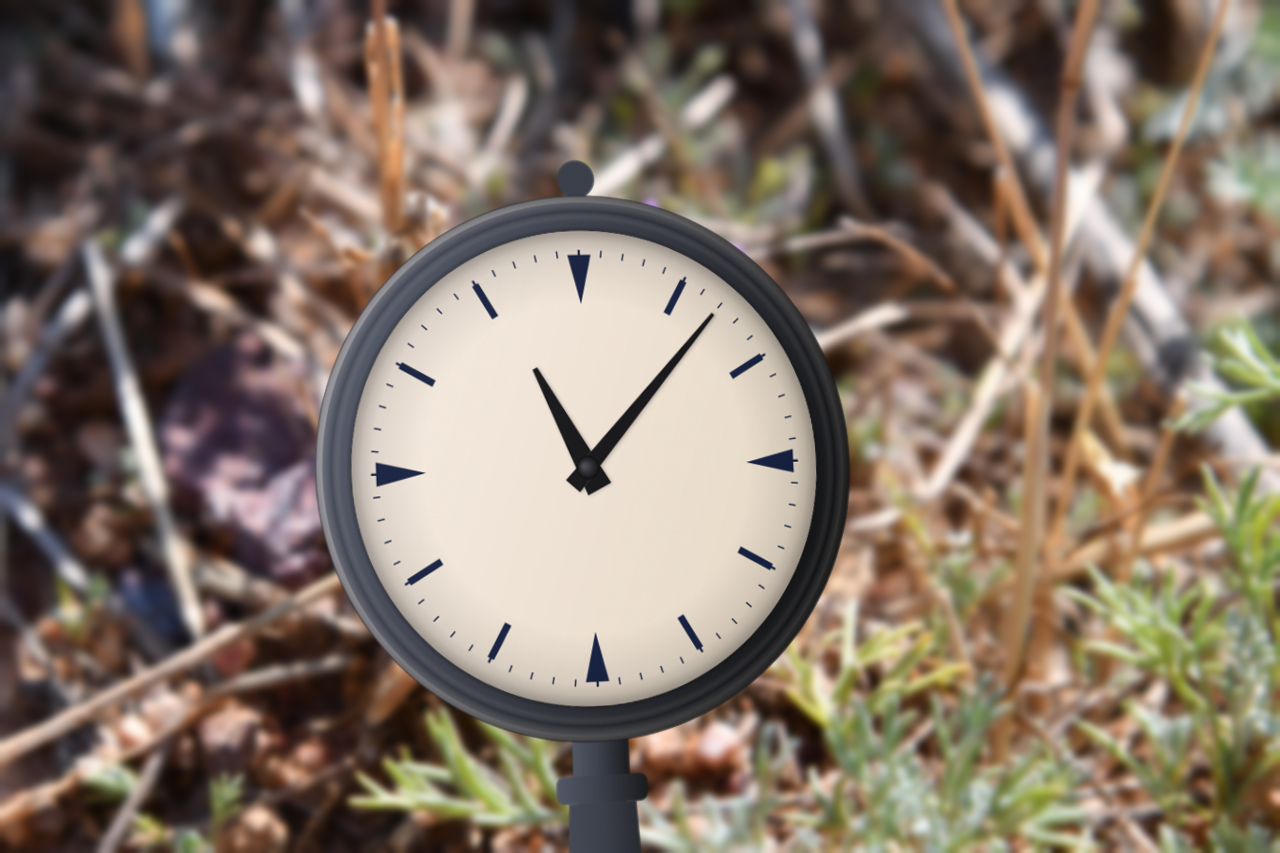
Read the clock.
11:07
